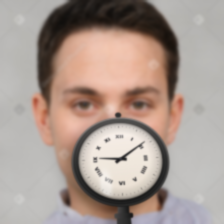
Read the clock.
9:09
